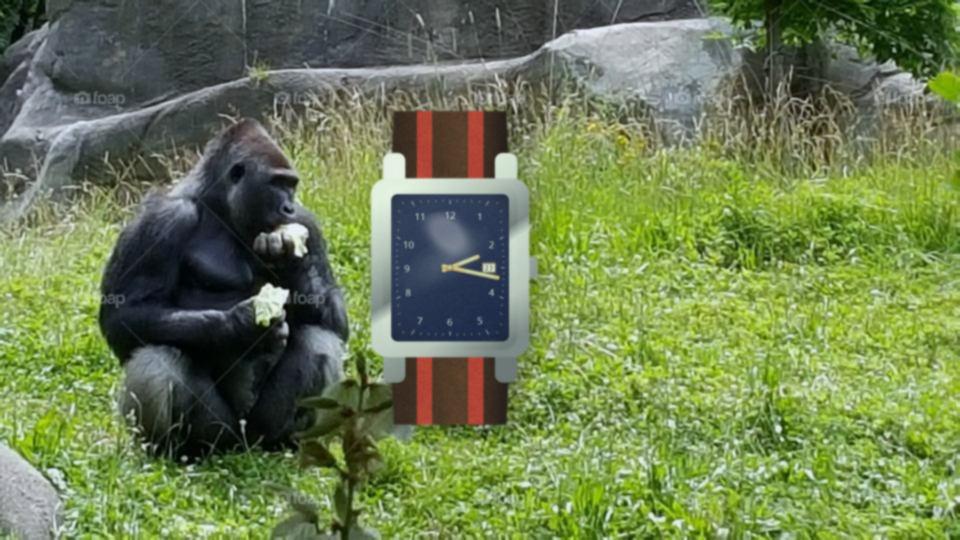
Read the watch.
2:17
